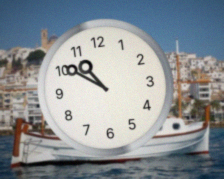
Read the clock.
10:51
